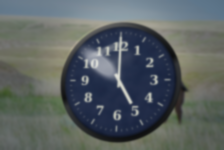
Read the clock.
5:00
